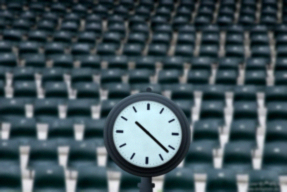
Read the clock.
10:22
